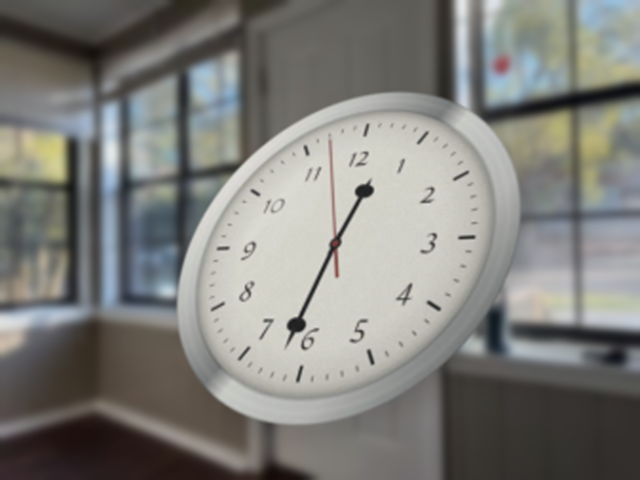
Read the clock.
12:31:57
